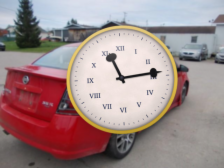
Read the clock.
11:14
